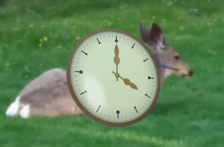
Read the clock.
4:00
